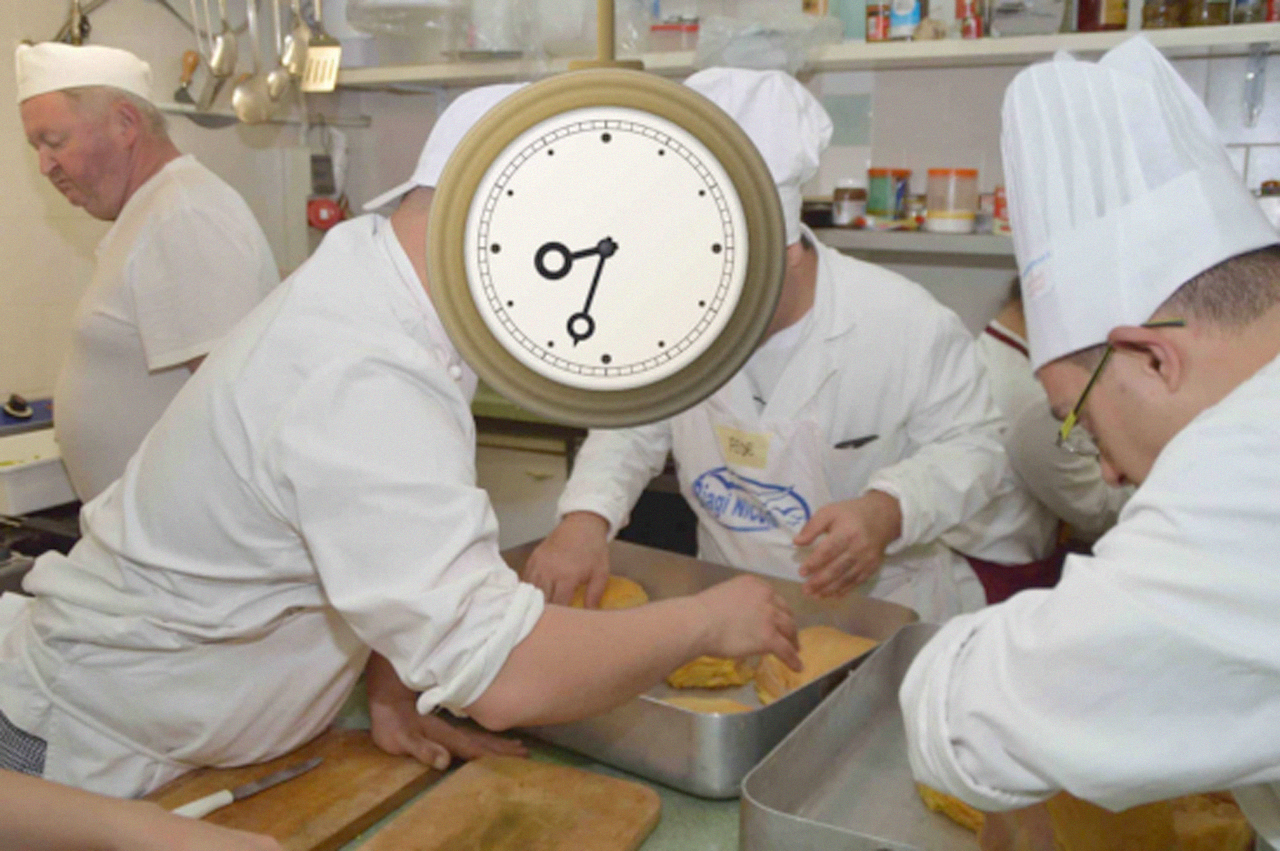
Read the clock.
8:33
